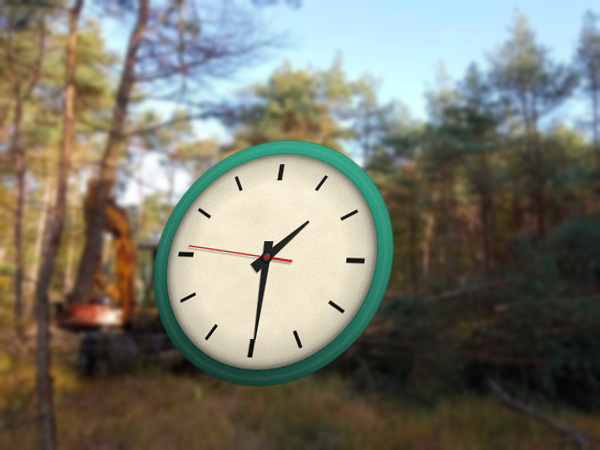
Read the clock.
1:29:46
